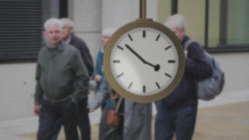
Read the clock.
3:52
